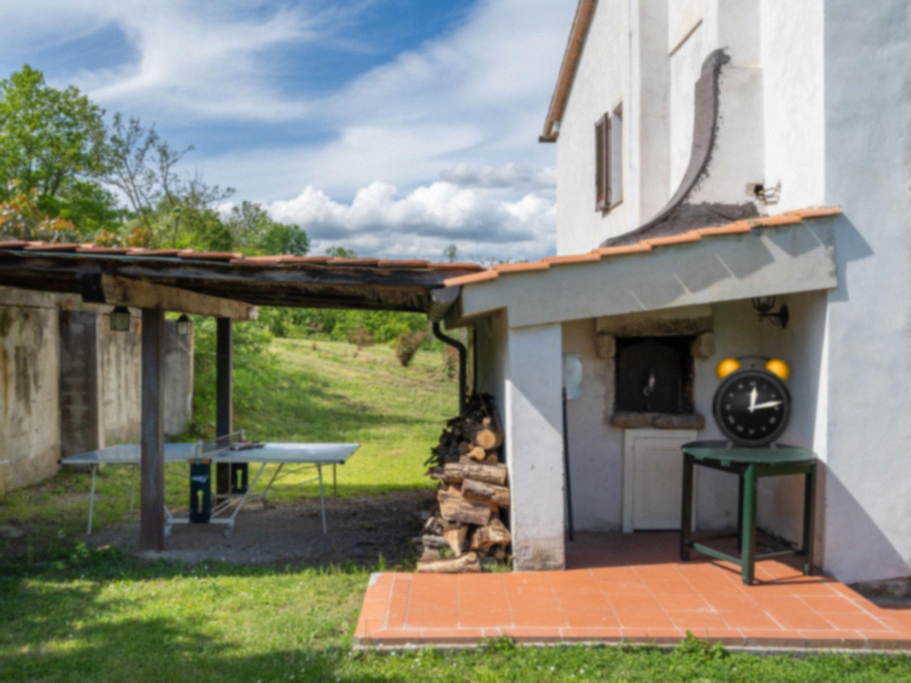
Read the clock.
12:13
